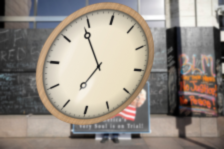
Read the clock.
6:54
